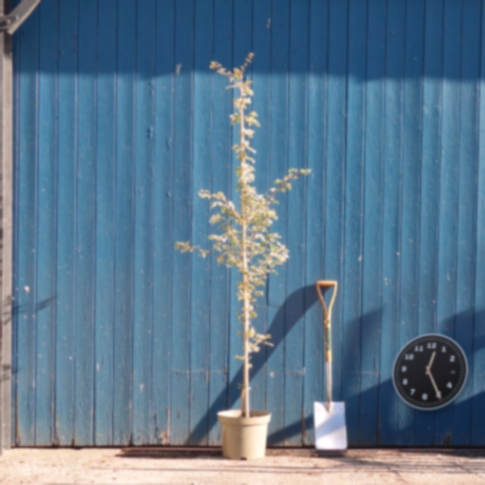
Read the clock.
12:25
